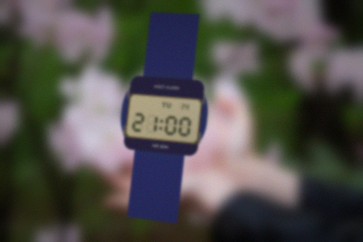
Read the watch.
21:00
